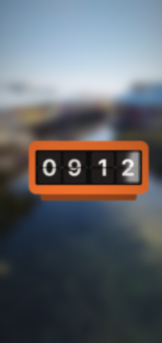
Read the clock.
9:12
